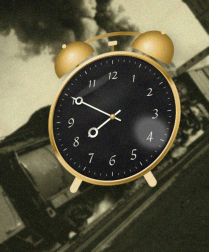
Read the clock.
7:50
